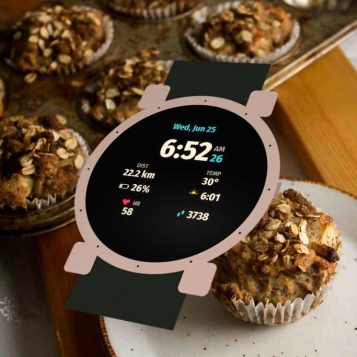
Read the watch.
6:52:26
